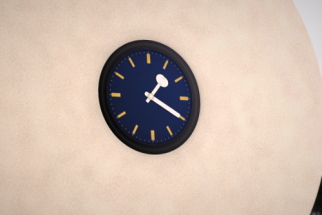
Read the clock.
1:20
